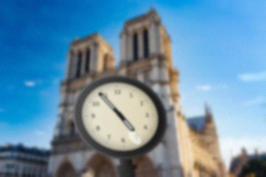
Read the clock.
4:54
